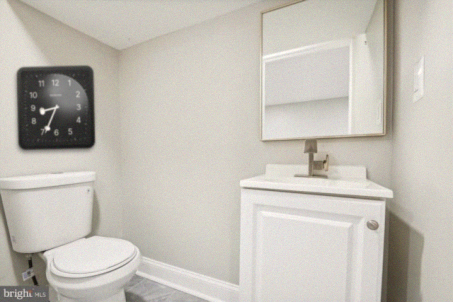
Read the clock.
8:34
